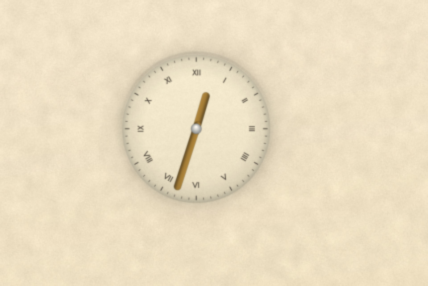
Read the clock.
12:33
